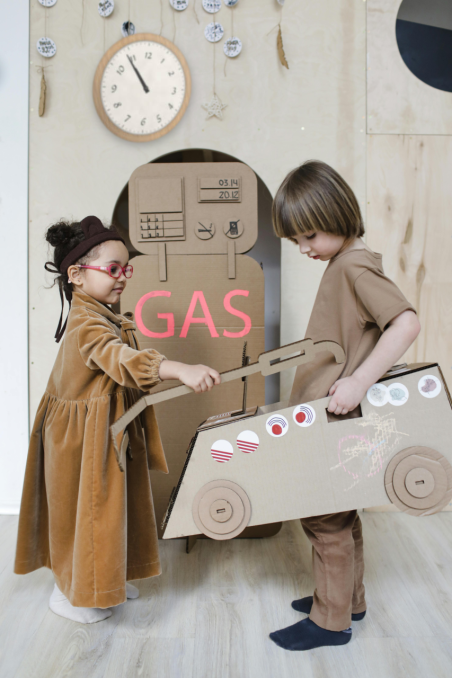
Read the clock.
10:54
